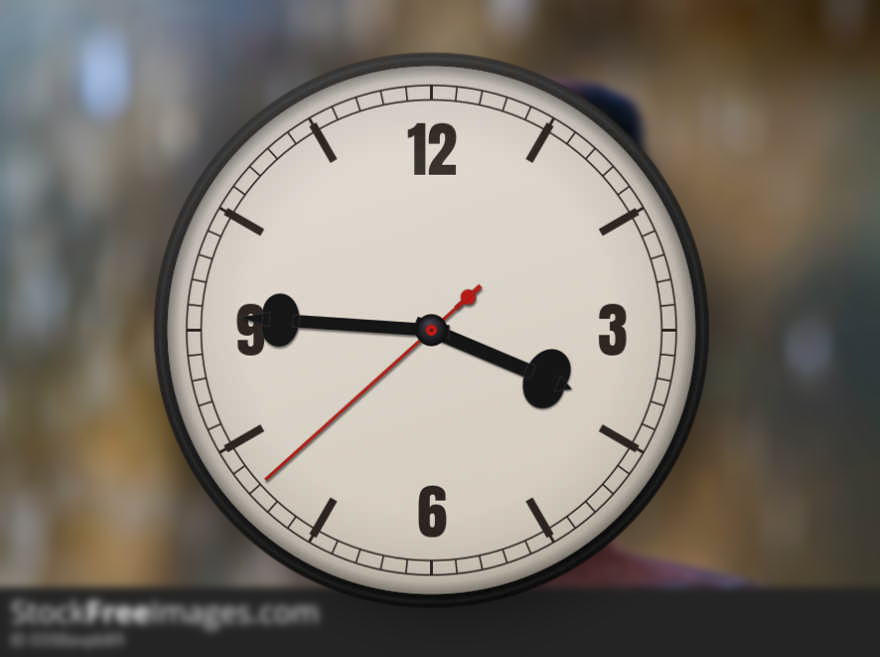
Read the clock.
3:45:38
